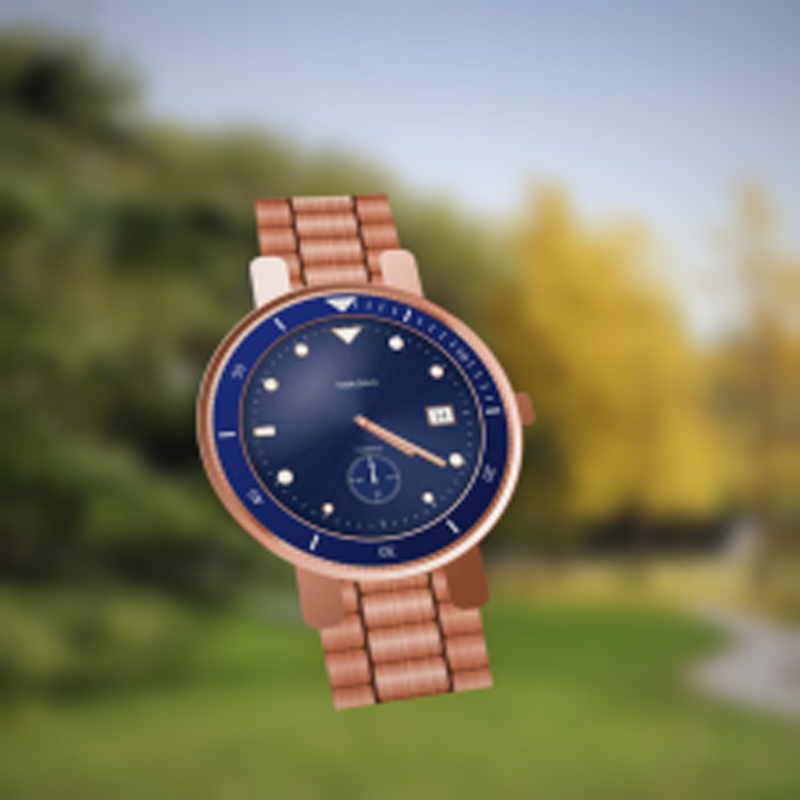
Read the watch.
4:21
